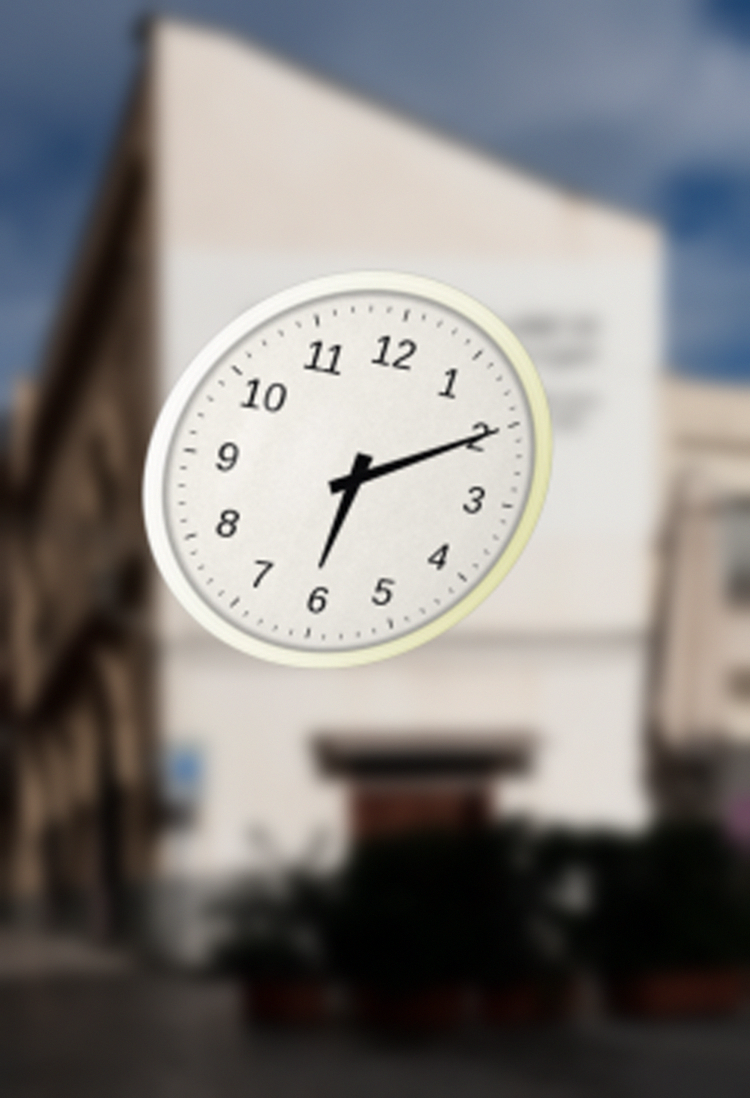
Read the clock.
6:10
